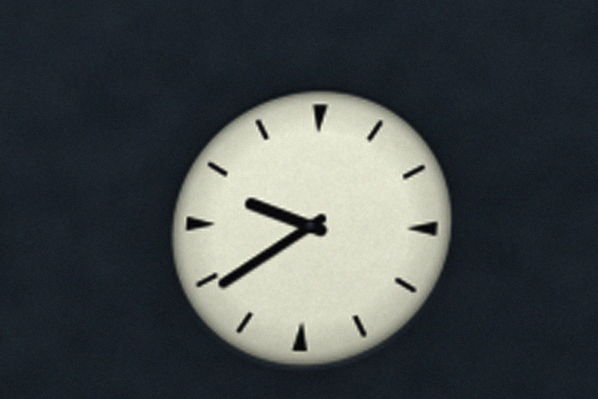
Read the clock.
9:39
